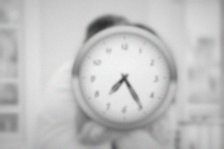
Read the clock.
7:25
